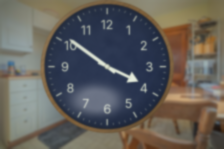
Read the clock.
3:51
